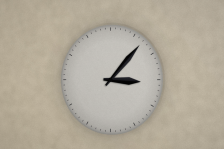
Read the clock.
3:07
